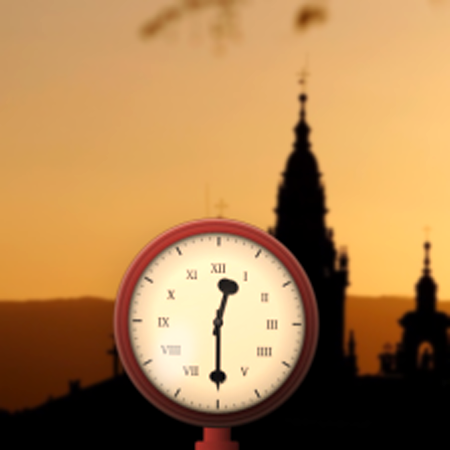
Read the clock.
12:30
